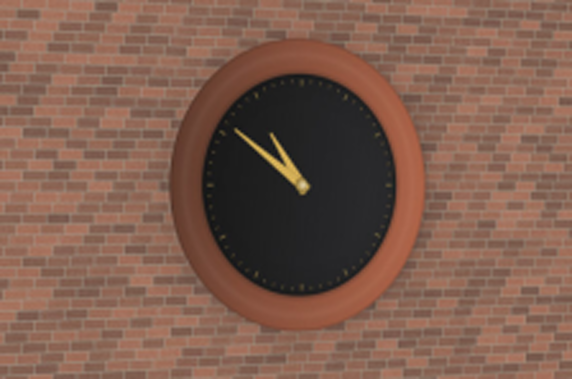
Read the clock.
10:51
